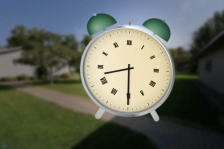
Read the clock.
8:30
